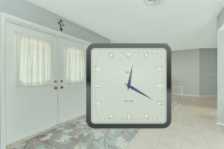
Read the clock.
12:20
